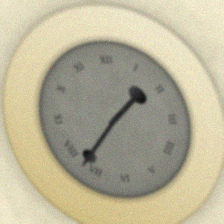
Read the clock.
1:37
